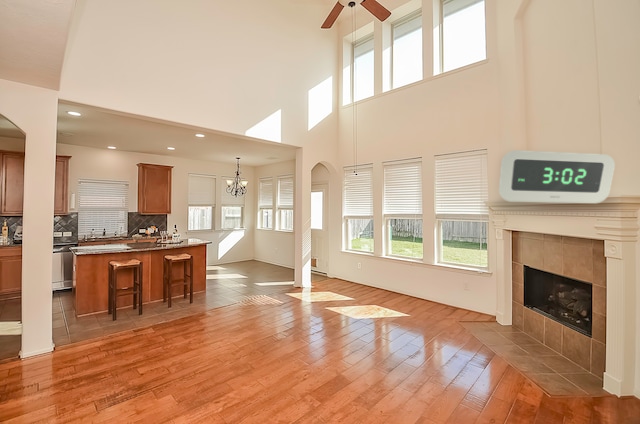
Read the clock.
3:02
